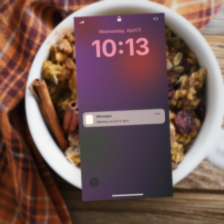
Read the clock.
10:13
